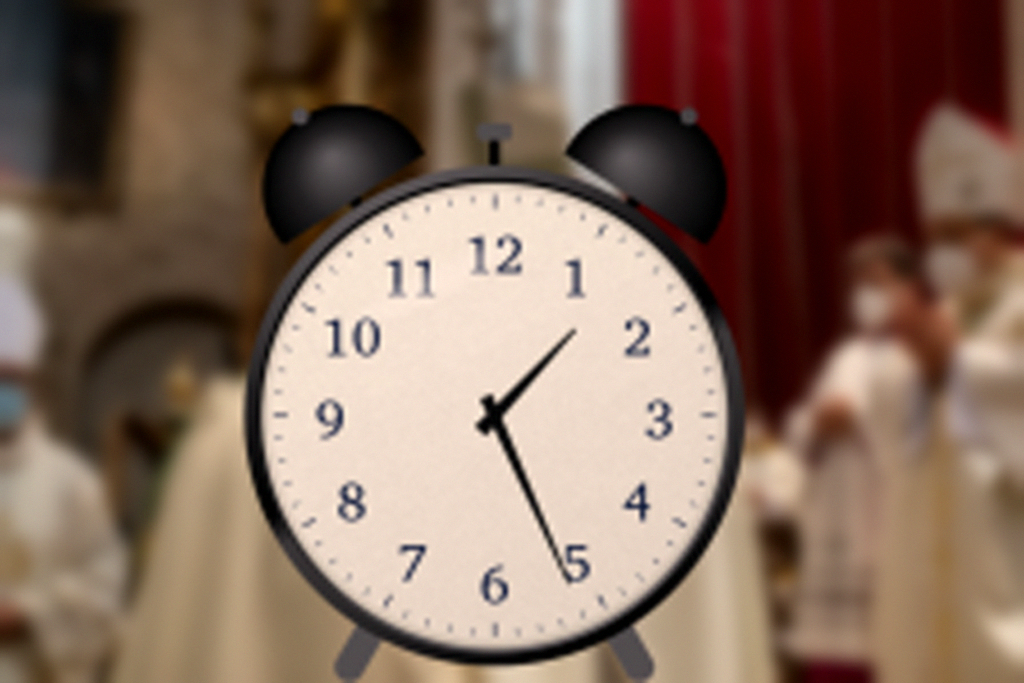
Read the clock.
1:26
